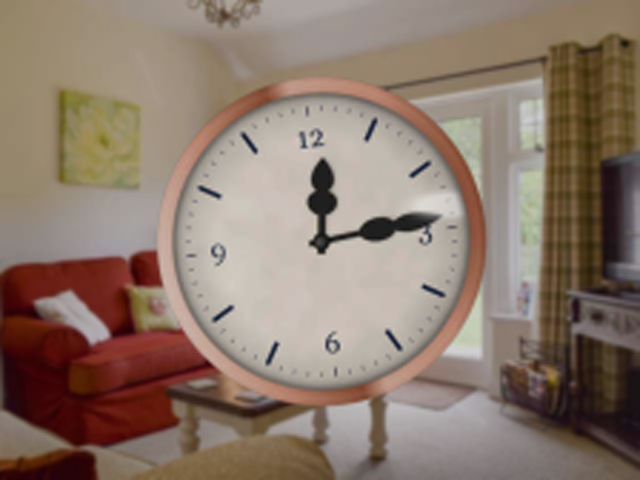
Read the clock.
12:14
